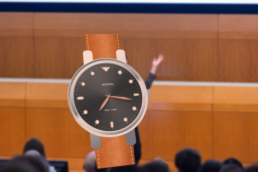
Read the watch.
7:17
